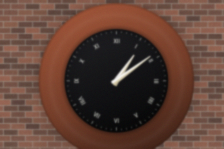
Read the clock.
1:09
